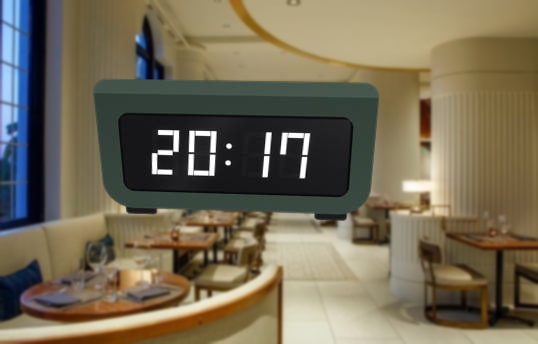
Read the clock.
20:17
